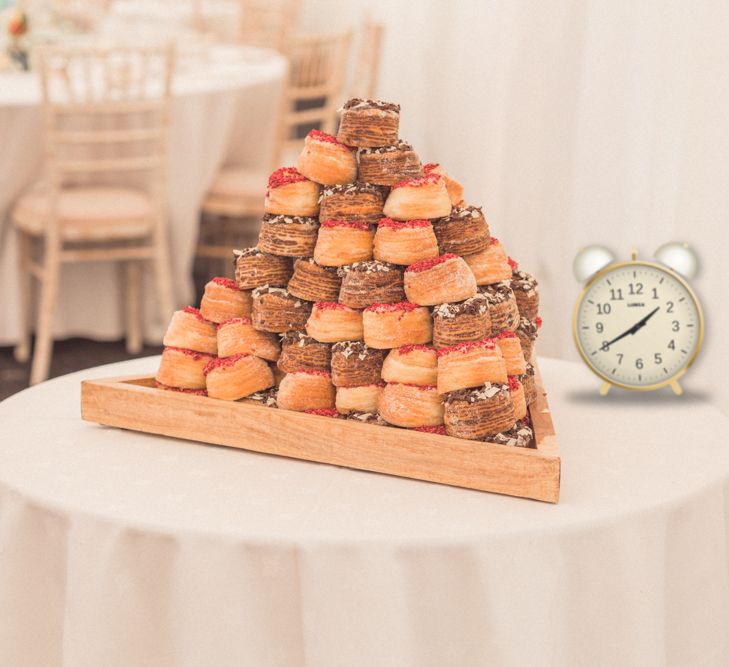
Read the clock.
1:40
